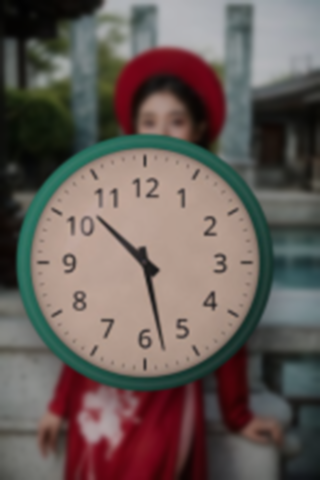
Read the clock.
10:28
